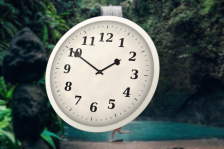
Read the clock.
1:50
